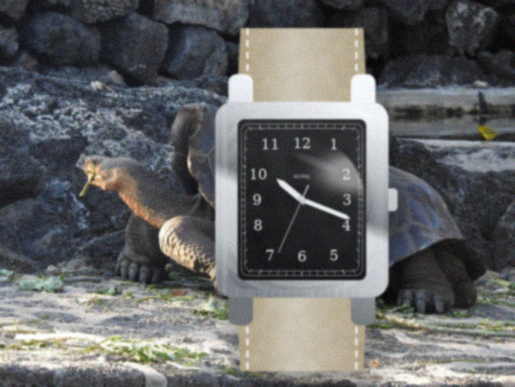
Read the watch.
10:18:34
